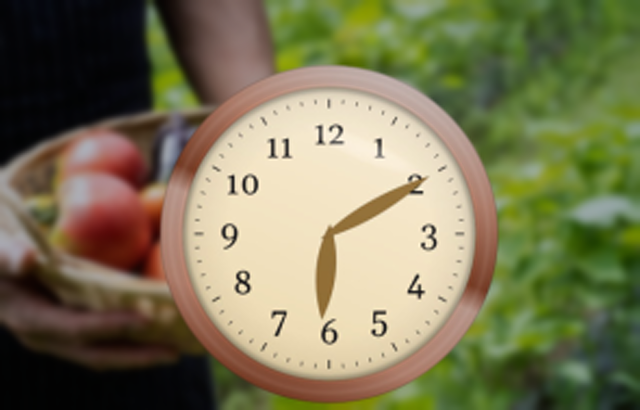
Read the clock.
6:10
